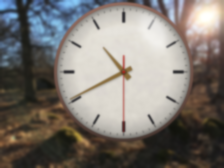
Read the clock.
10:40:30
